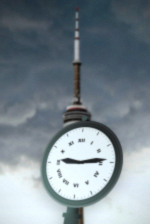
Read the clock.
9:14
